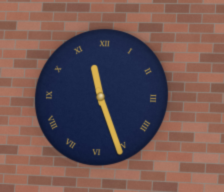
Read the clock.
11:26
